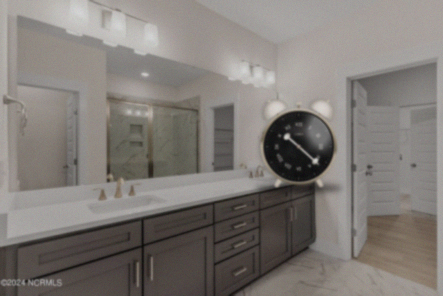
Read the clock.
10:22
